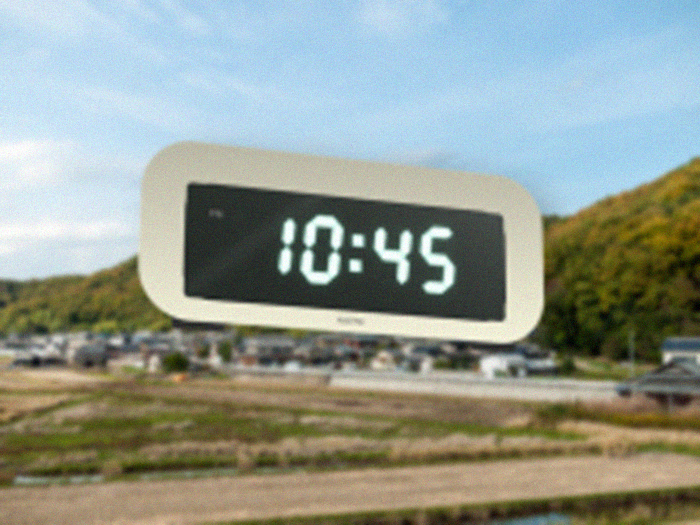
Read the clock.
10:45
